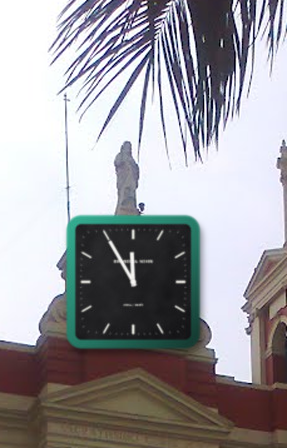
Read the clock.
11:55
